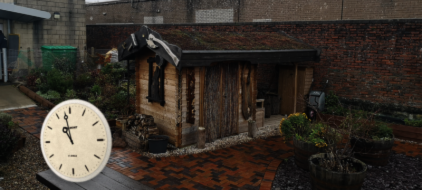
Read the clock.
10:58
